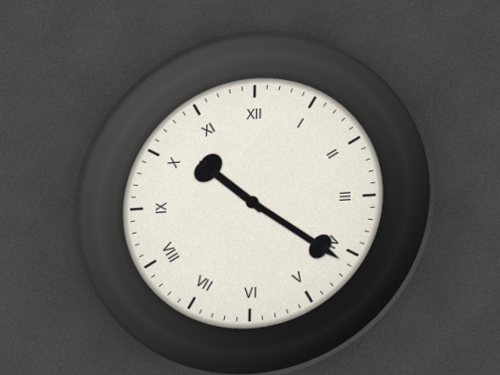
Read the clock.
10:21
